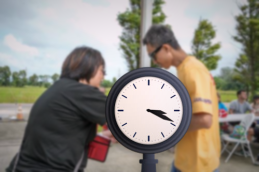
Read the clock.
3:19
